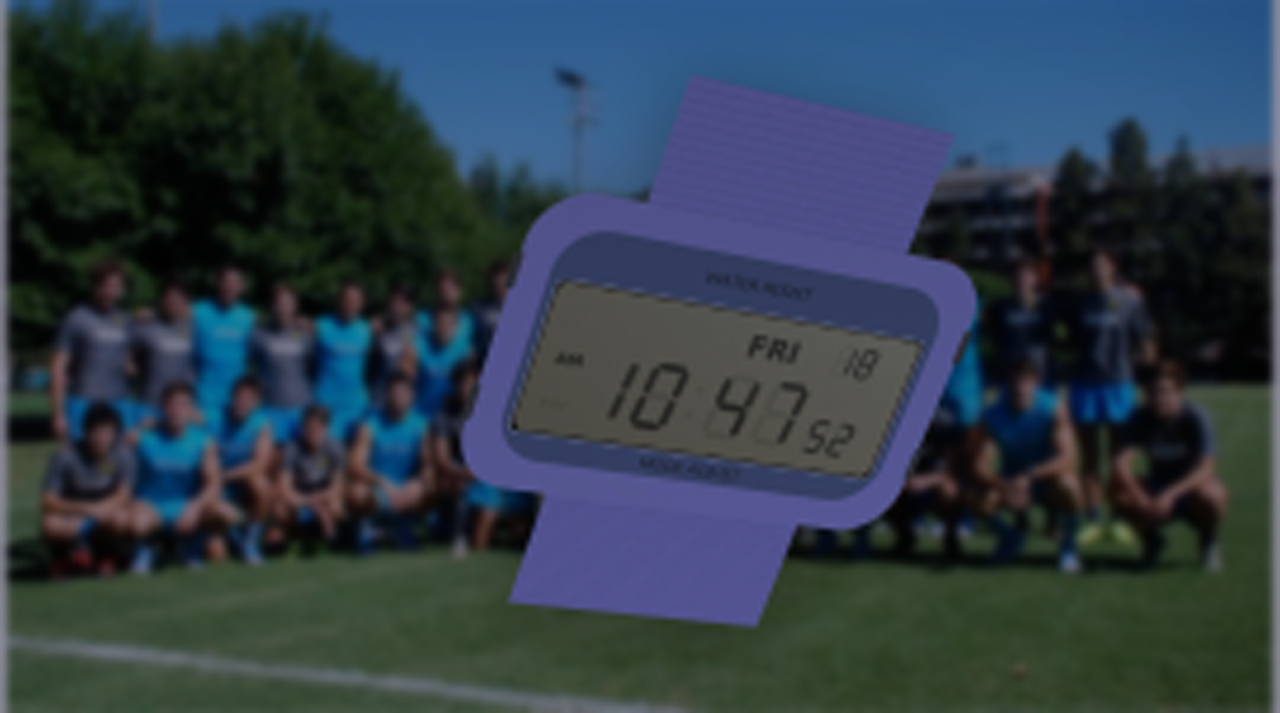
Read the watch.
10:47:52
